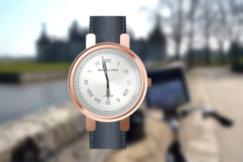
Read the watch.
5:58
